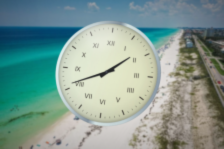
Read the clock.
1:41
